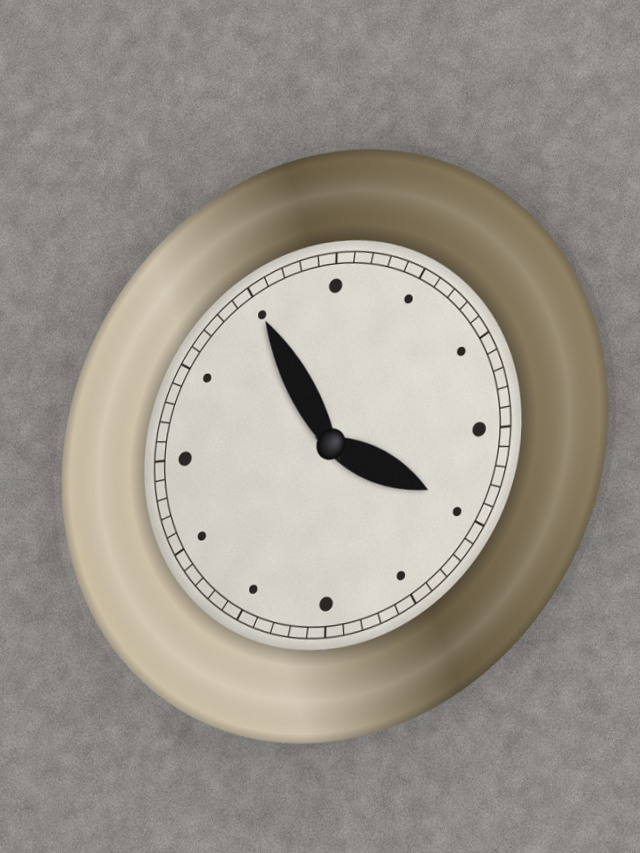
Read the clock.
3:55
